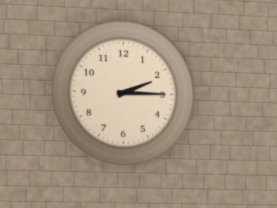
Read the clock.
2:15
